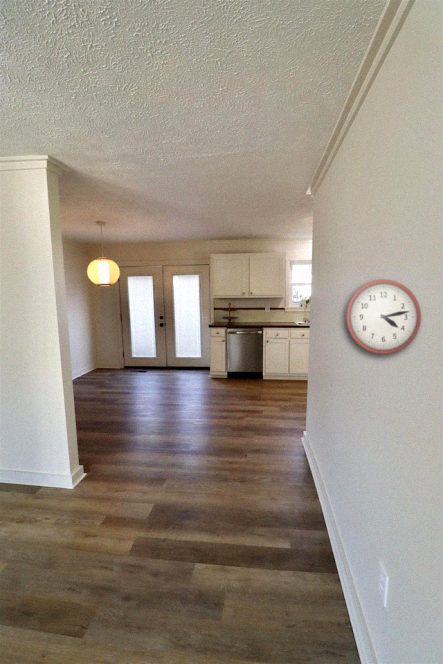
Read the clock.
4:13
